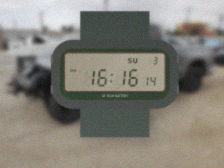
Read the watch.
16:16:14
